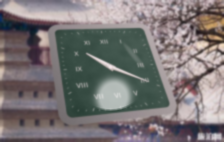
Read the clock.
10:20
